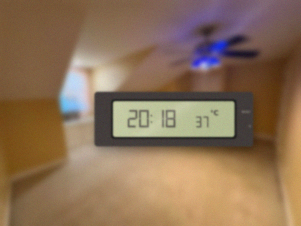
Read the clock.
20:18
